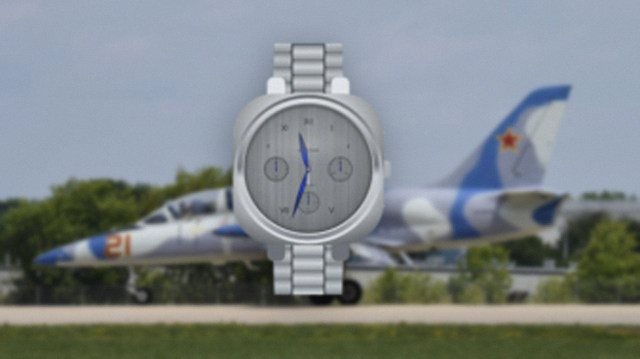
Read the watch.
11:33
